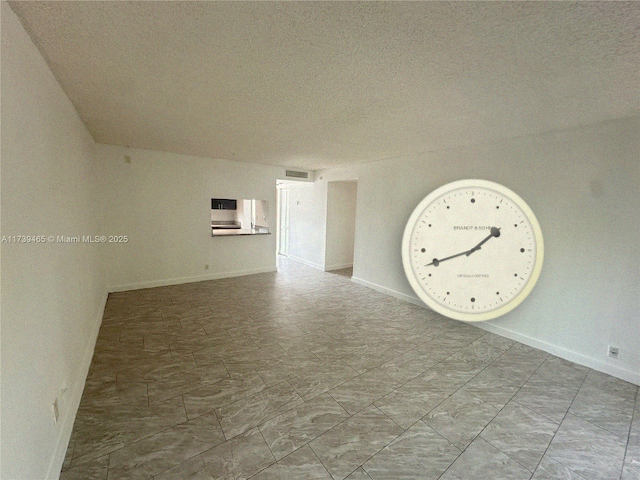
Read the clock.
1:42
